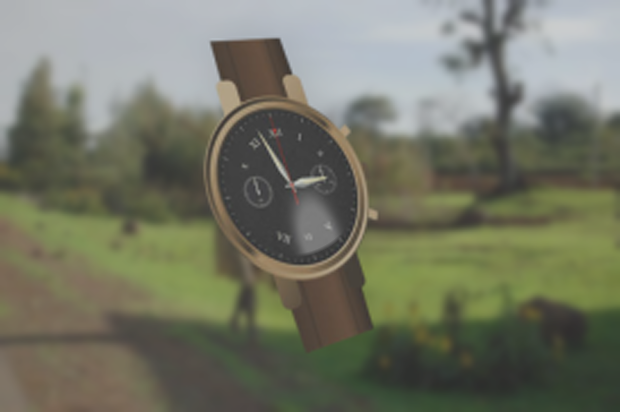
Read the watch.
2:57
